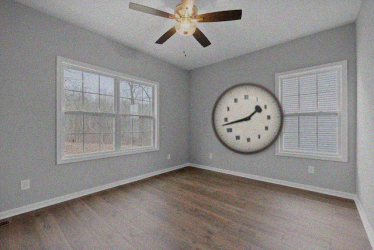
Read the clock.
1:43
